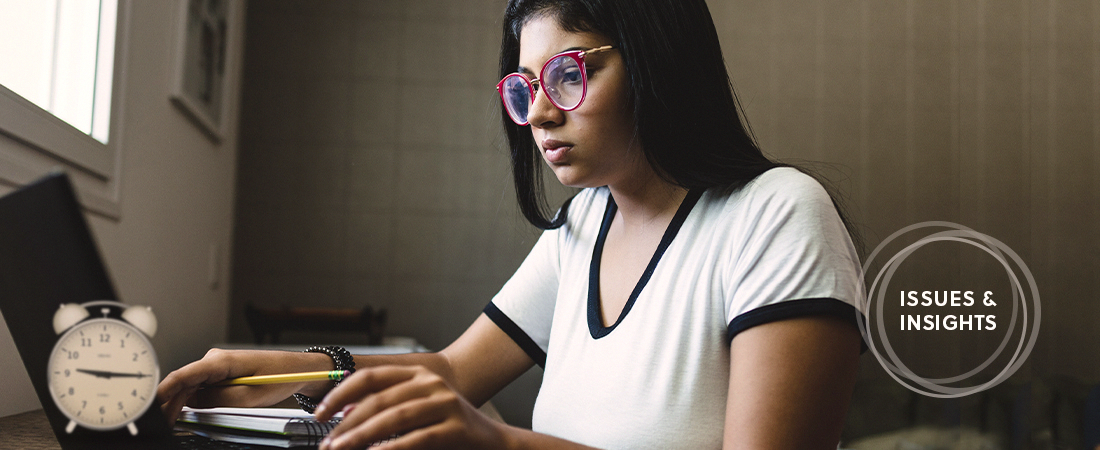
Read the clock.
9:15
